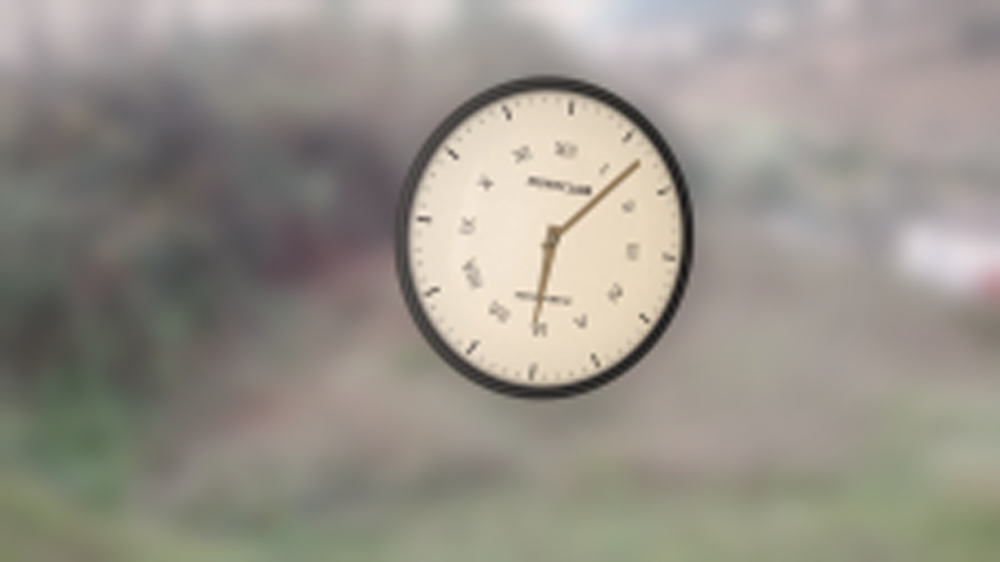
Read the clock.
6:07
